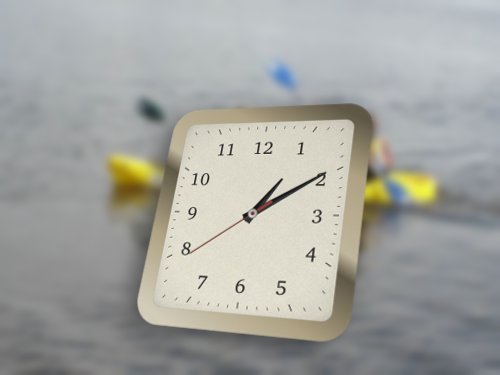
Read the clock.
1:09:39
